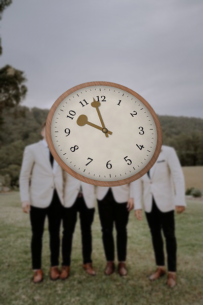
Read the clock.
9:58
